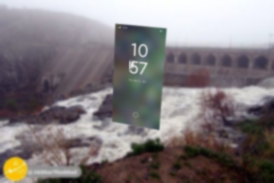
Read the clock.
10:57
